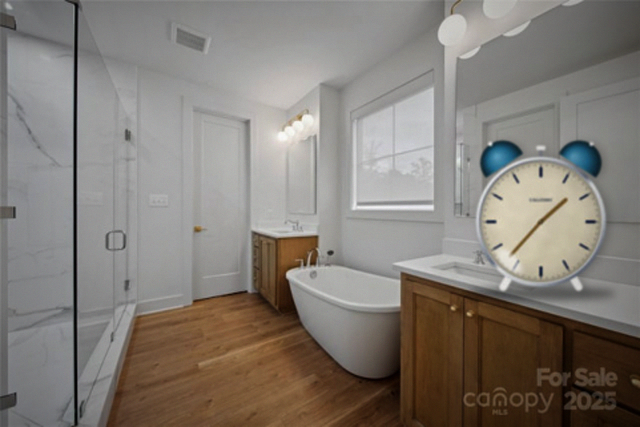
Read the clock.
1:37
